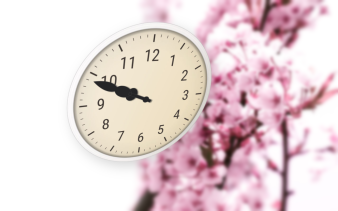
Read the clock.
9:49
